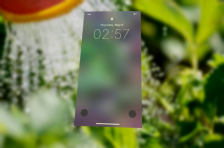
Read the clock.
2:57
